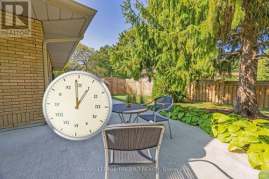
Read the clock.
12:59
